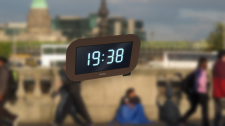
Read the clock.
19:38
